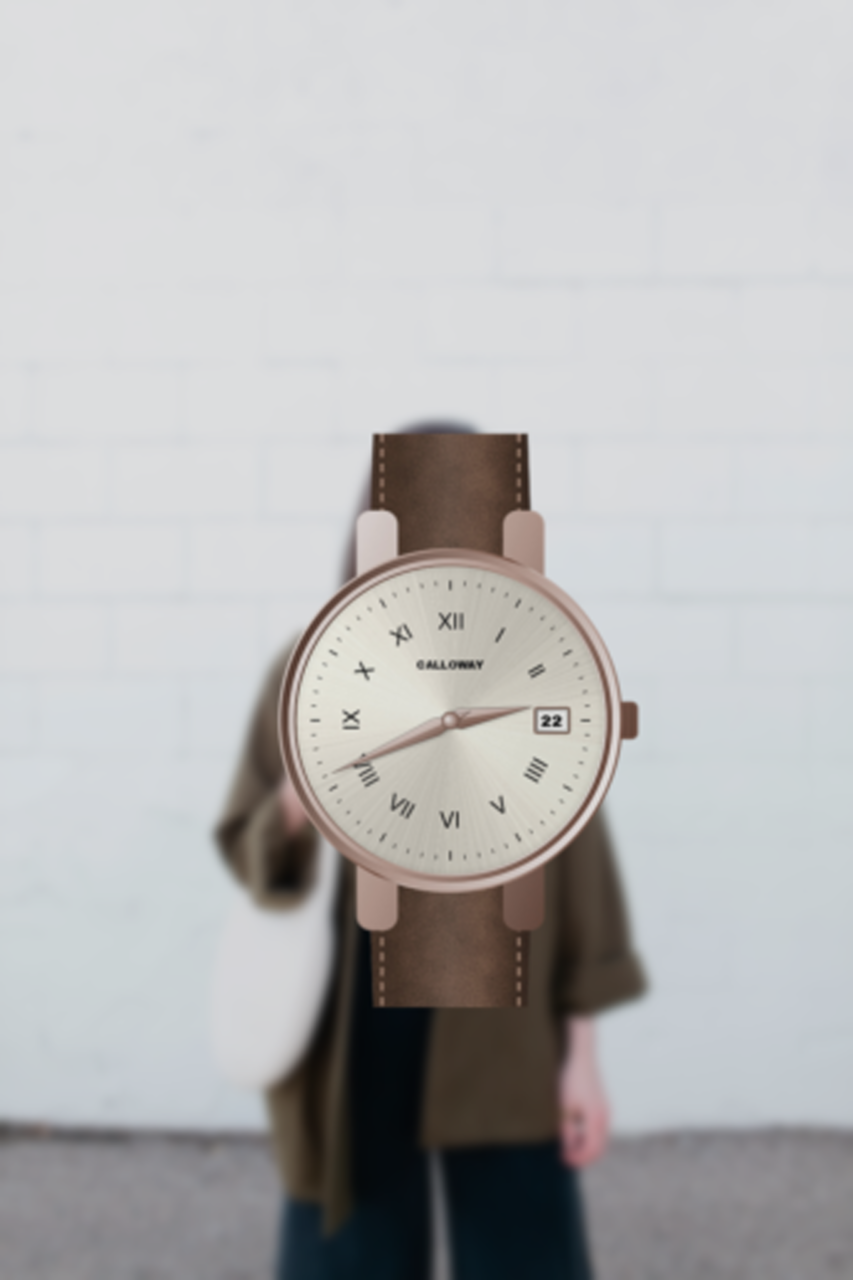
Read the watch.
2:41
